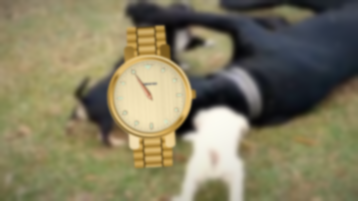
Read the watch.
10:55
